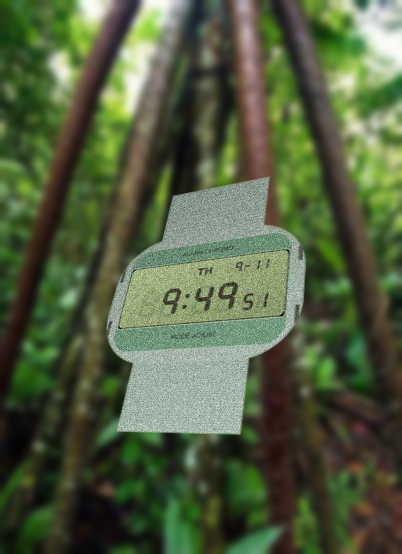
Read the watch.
9:49:51
